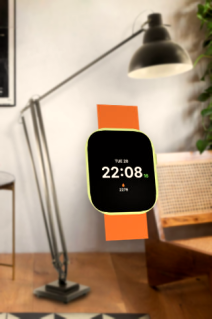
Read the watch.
22:08
